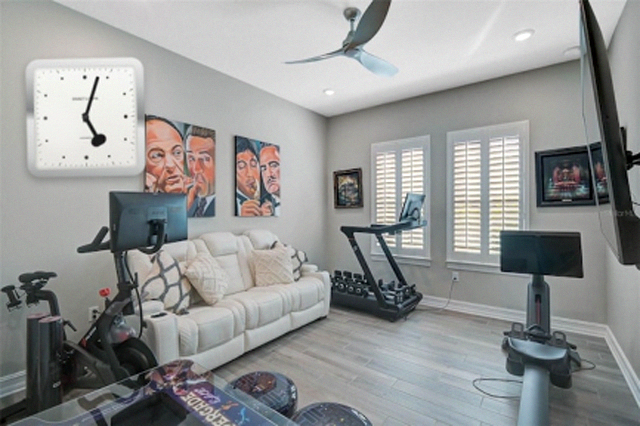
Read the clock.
5:03
